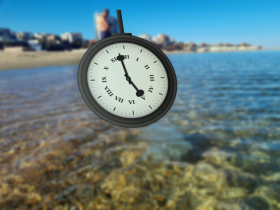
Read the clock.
4:58
